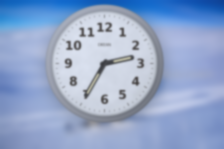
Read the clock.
2:35
